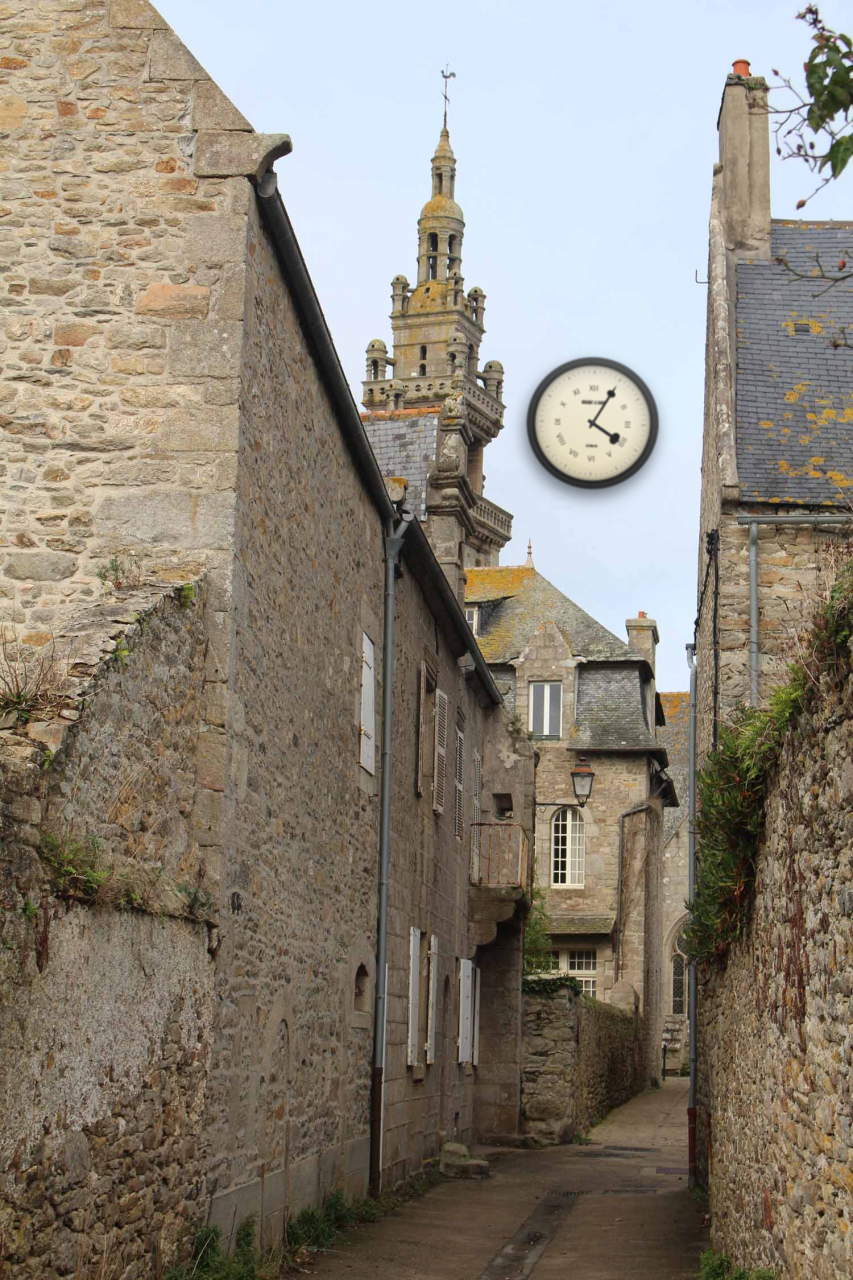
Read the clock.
4:05
